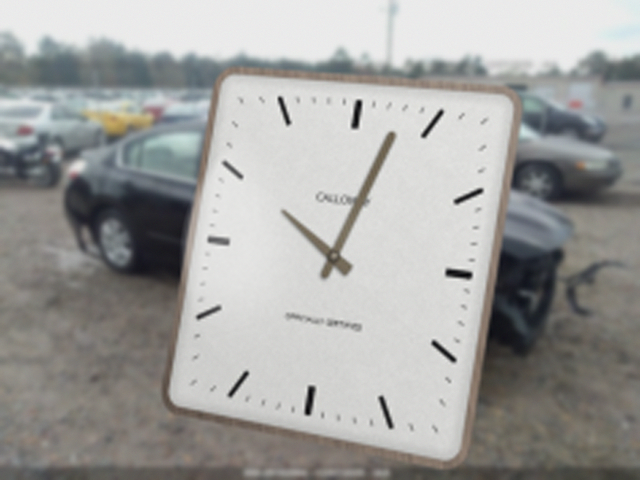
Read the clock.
10:03
